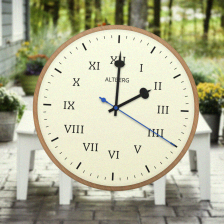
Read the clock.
2:00:20
